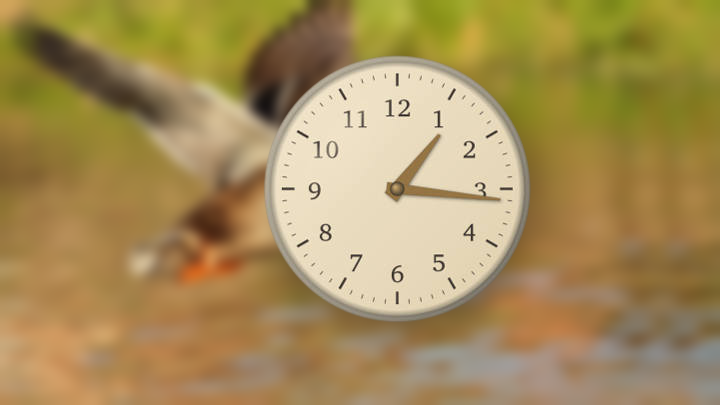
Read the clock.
1:16
